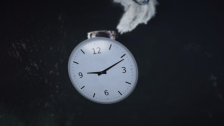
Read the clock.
9:11
